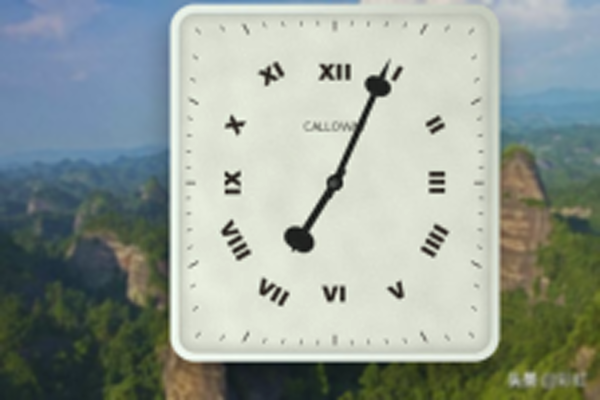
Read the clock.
7:04
